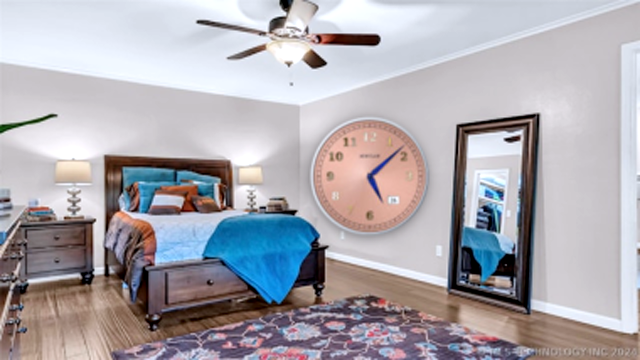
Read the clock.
5:08
